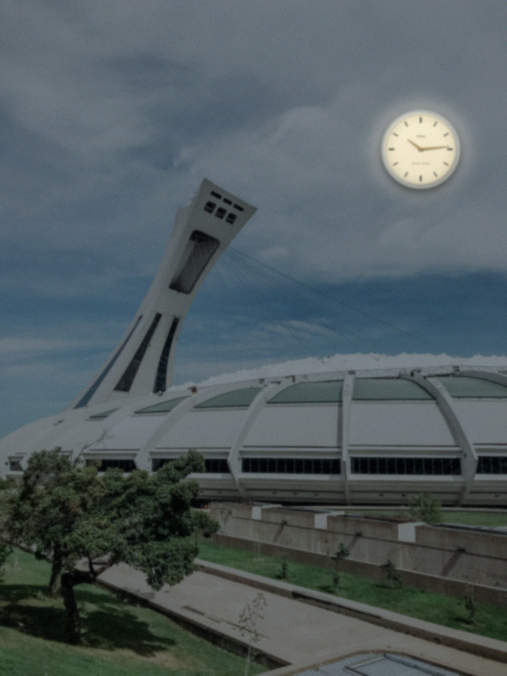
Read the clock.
10:14
